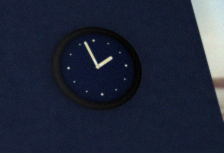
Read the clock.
1:57
